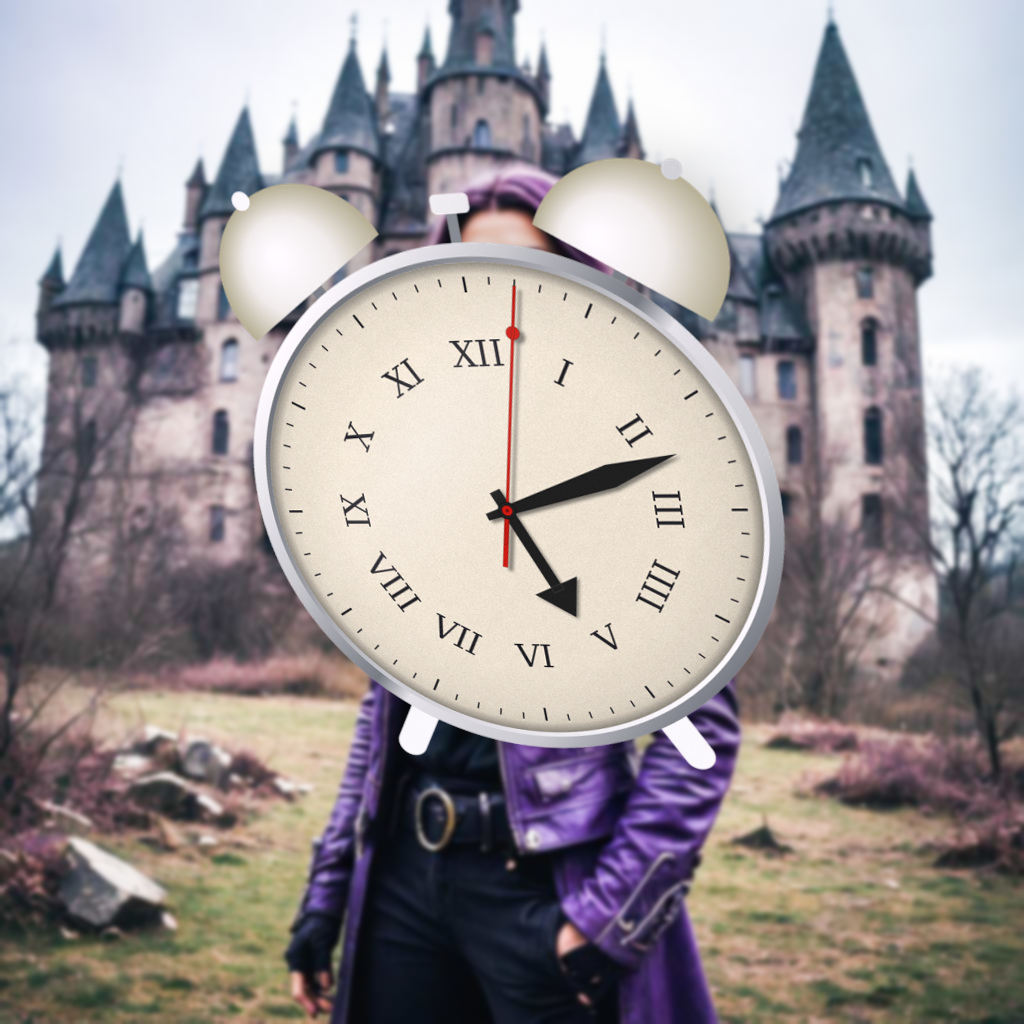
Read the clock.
5:12:02
